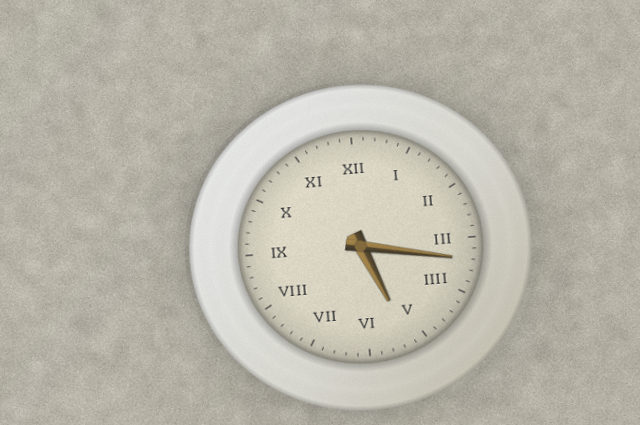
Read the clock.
5:17
